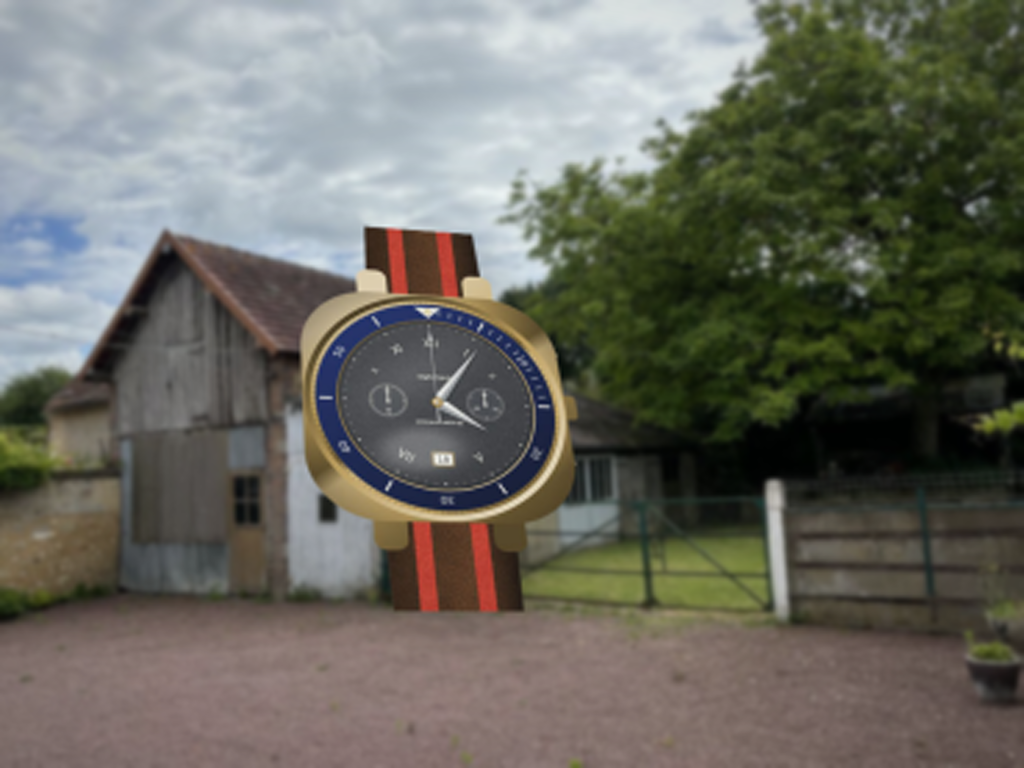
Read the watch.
4:06
